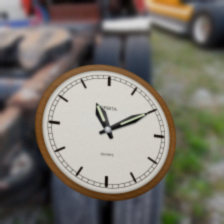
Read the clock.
11:10
